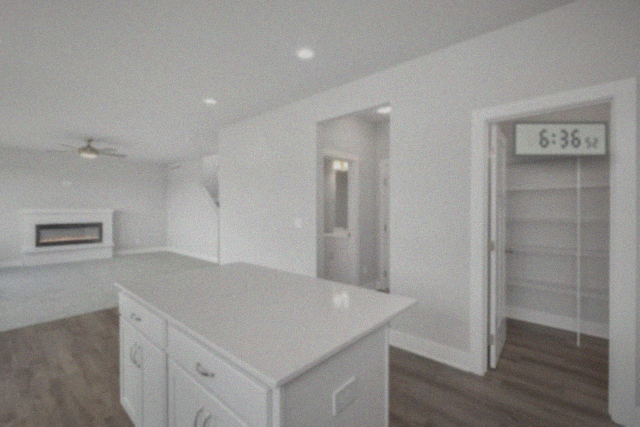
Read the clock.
6:36
